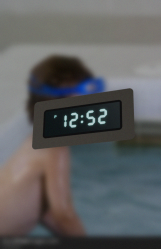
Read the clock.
12:52
